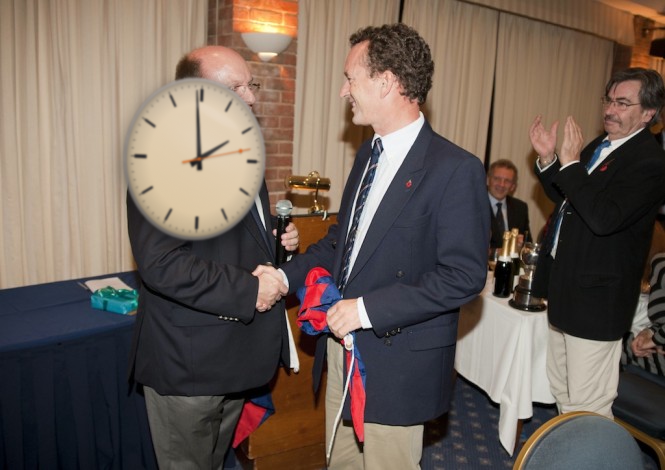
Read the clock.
1:59:13
